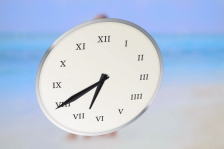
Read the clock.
6:40
